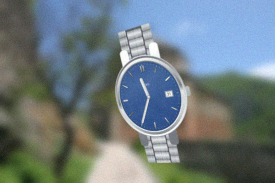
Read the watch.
11:35
